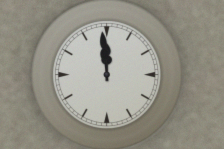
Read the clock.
11:59
